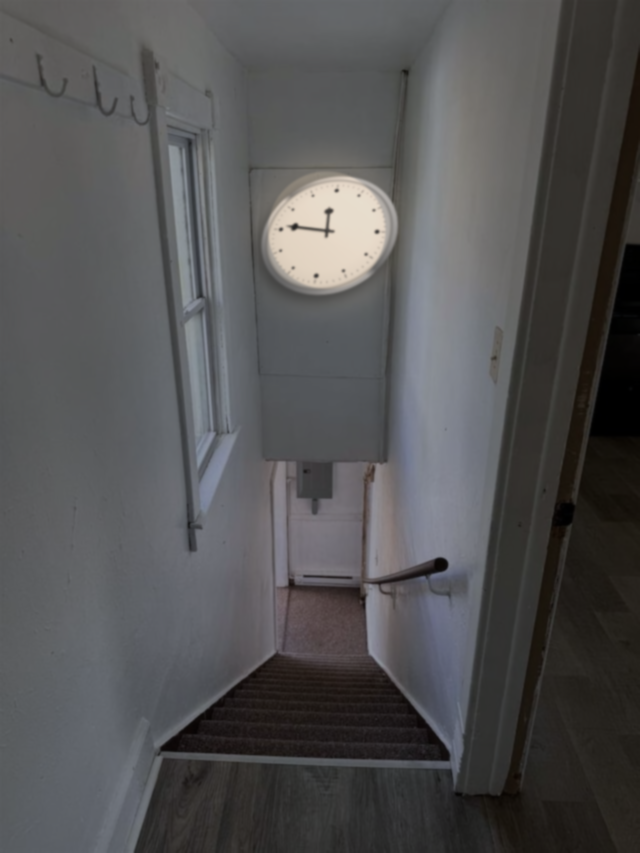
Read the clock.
11:46
